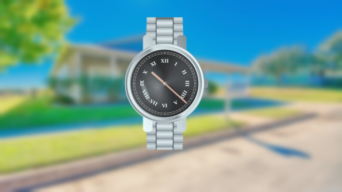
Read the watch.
10:22
